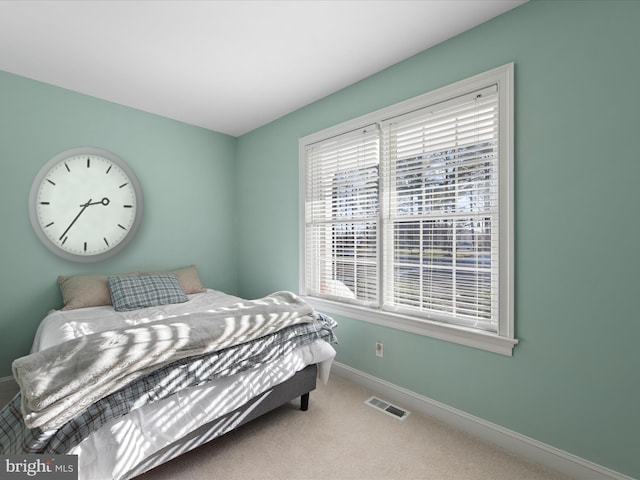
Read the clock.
2:36
